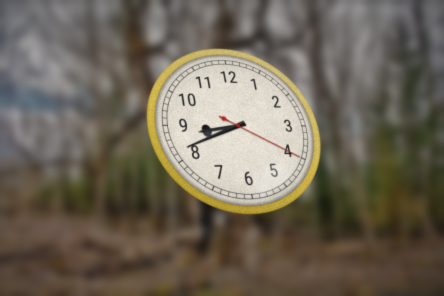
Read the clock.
8:41:20
